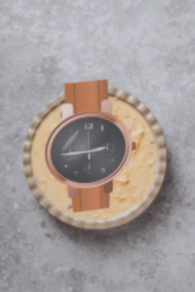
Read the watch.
2:45
